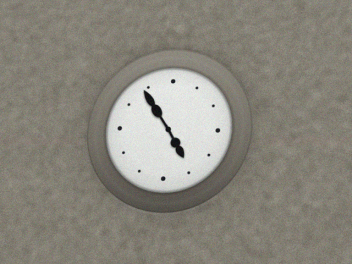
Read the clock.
4:54
